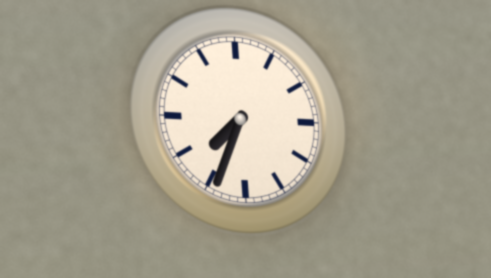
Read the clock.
7:34
